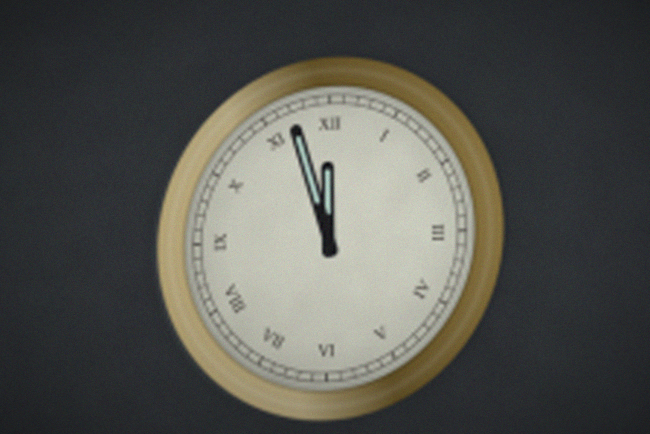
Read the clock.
11:57
